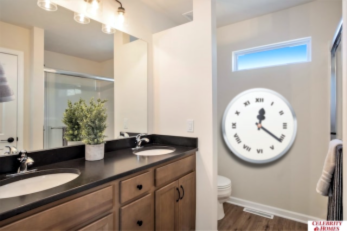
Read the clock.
12:21
